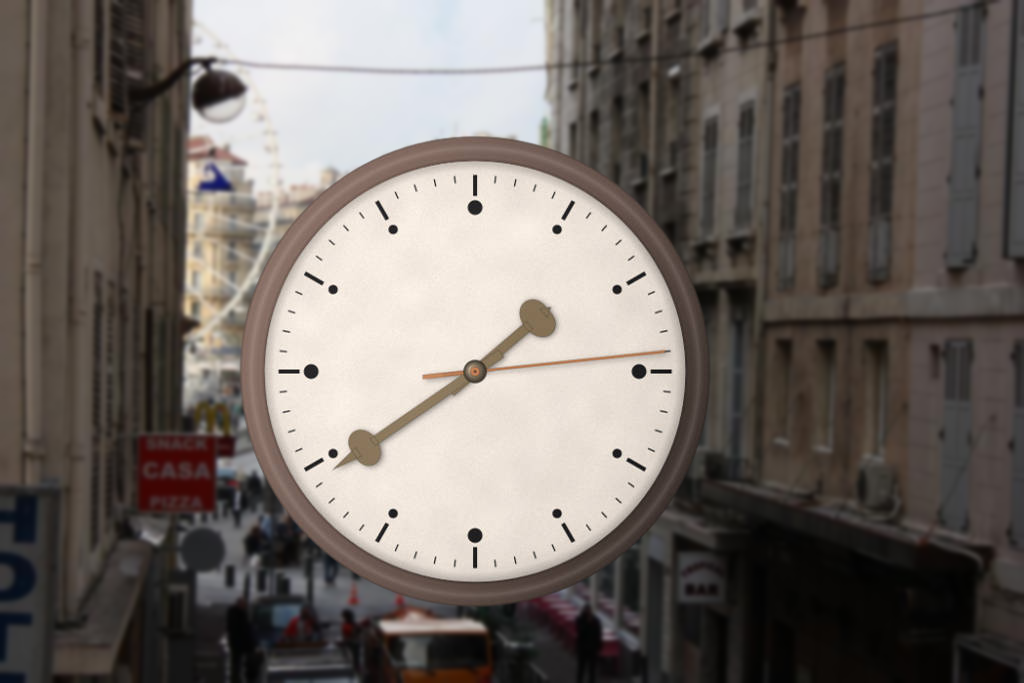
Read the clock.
1:39:14
